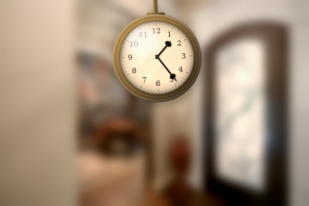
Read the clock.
1:24
